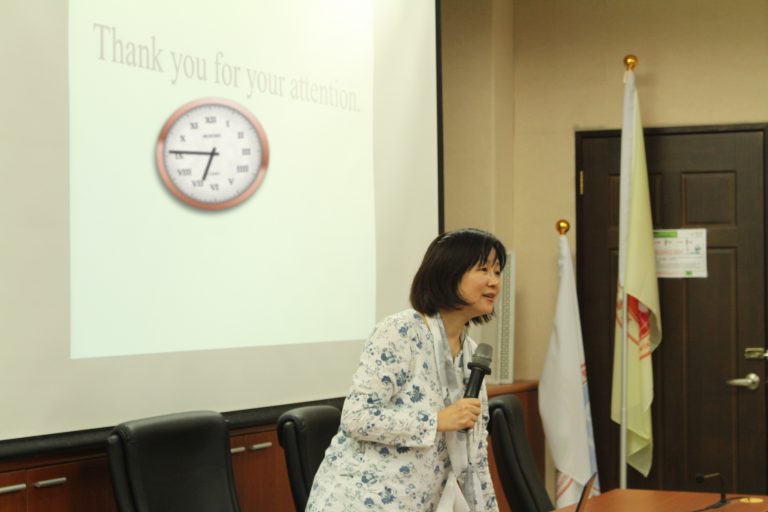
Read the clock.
6:46
